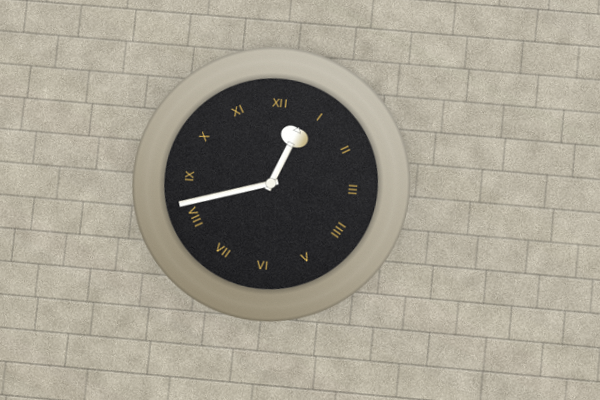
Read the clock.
12:42
